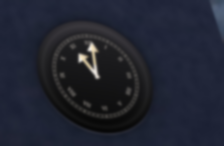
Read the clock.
11:01
